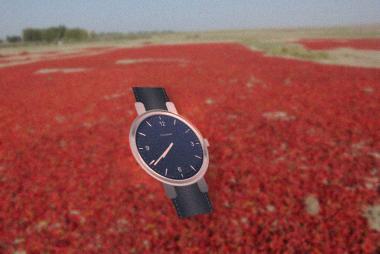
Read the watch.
7:39
